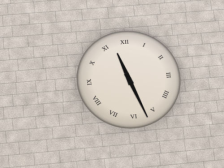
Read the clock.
11:27
